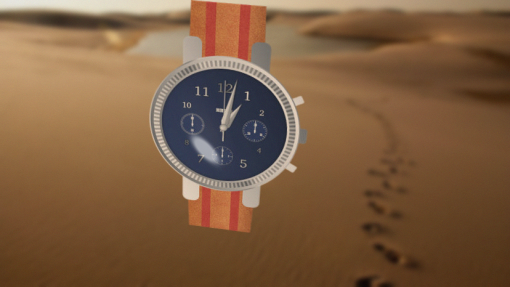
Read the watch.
1:02
